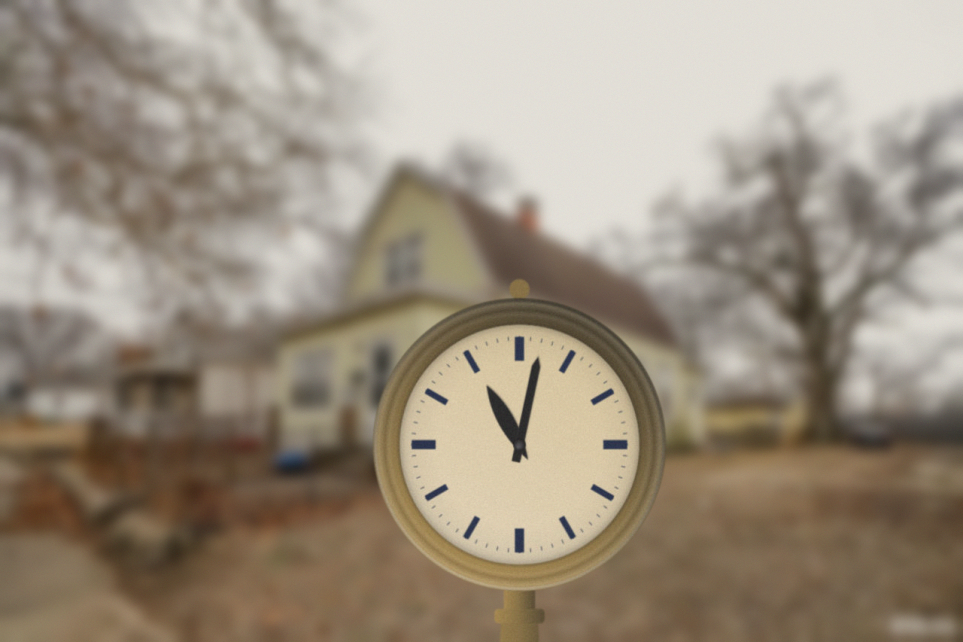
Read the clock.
11:02
